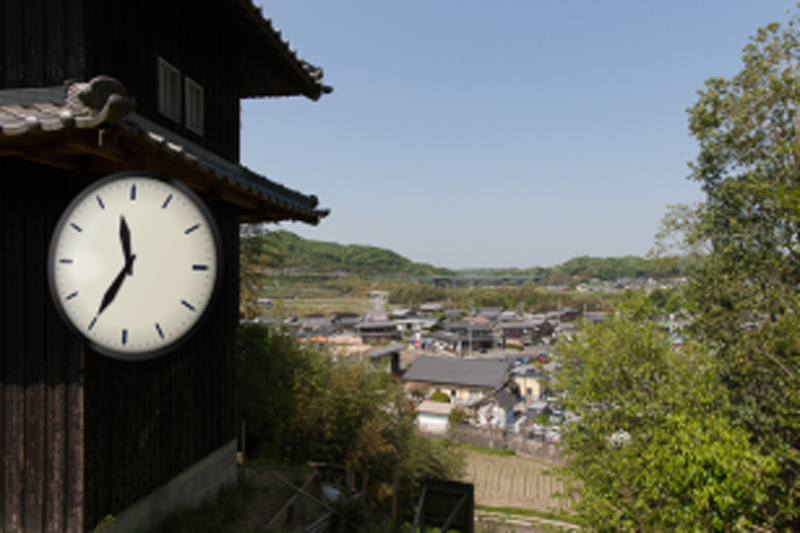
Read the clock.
11:35
